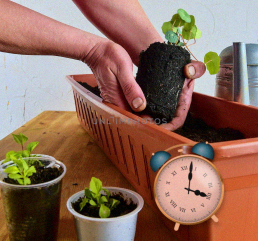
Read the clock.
4:03
